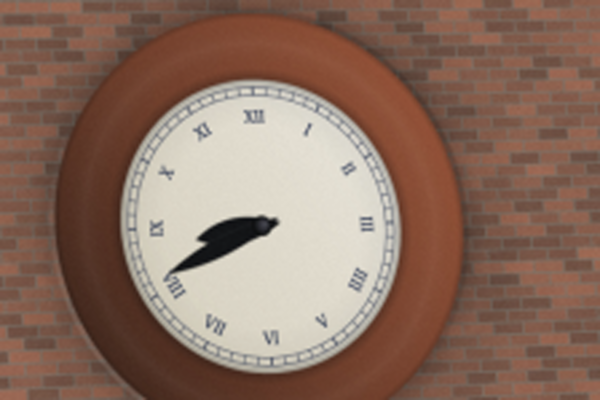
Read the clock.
8:41
